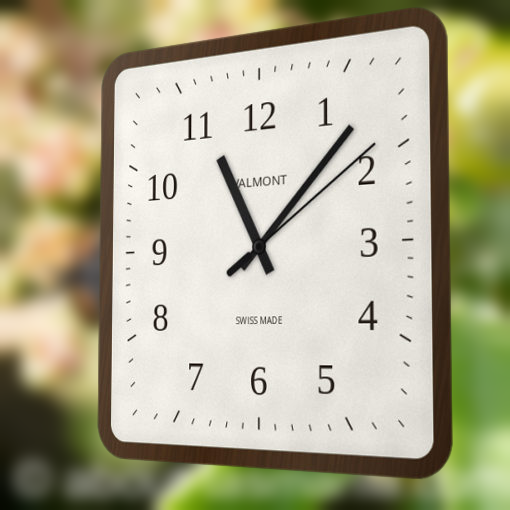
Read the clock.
11:07:09
